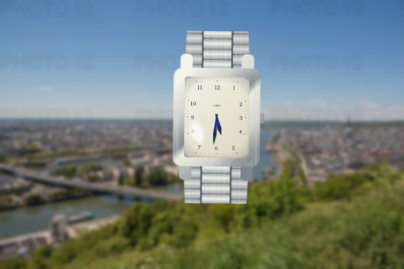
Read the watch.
5:31
